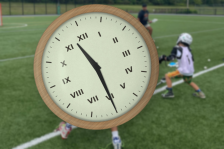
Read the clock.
11:30
